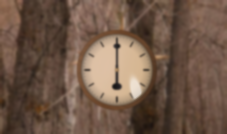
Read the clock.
6:00
